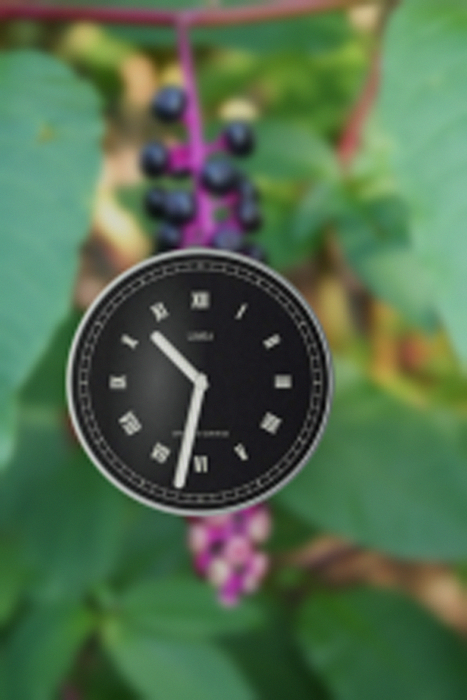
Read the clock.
10:32
